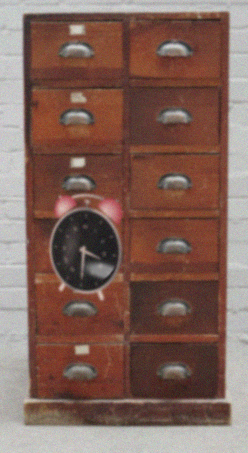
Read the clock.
3:30
